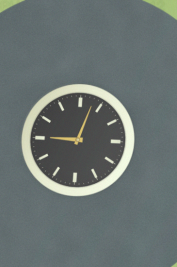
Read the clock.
9:03
